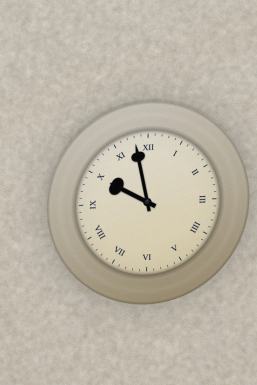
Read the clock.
9:58
